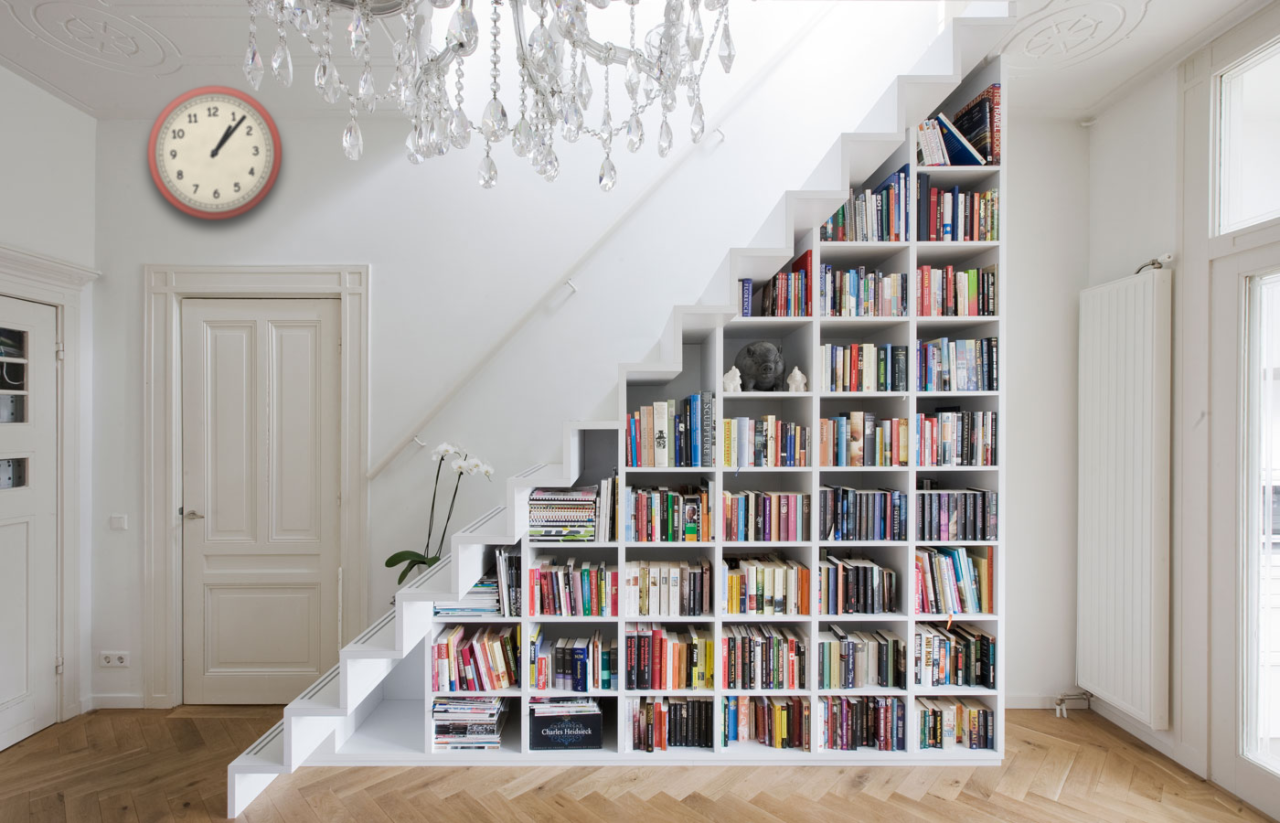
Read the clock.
1:07
